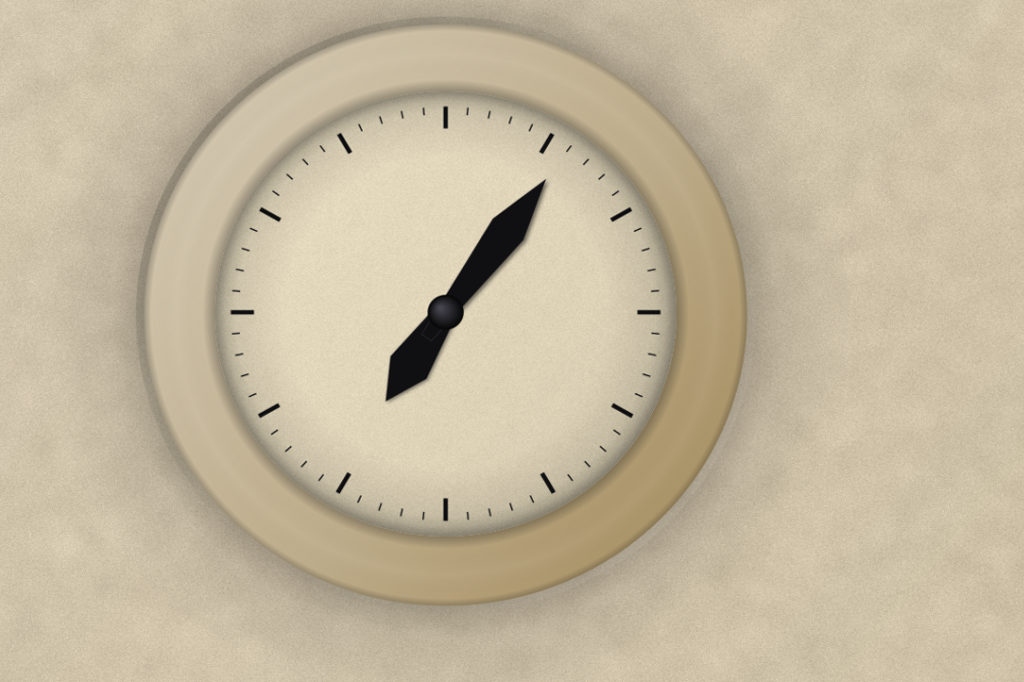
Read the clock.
7:06
